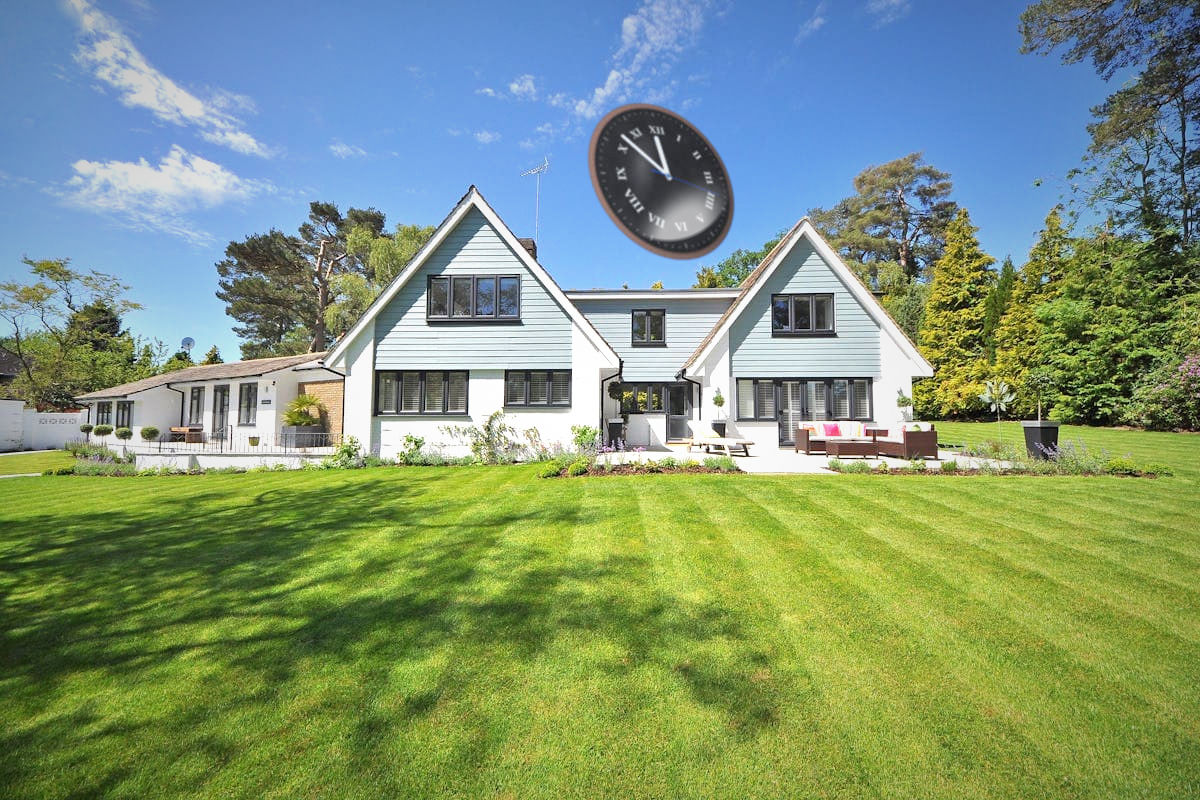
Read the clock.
11:52:18
